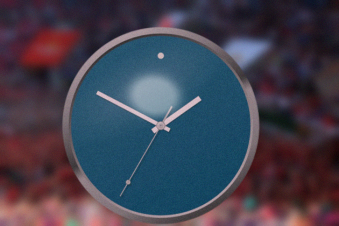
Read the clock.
1:49:35
